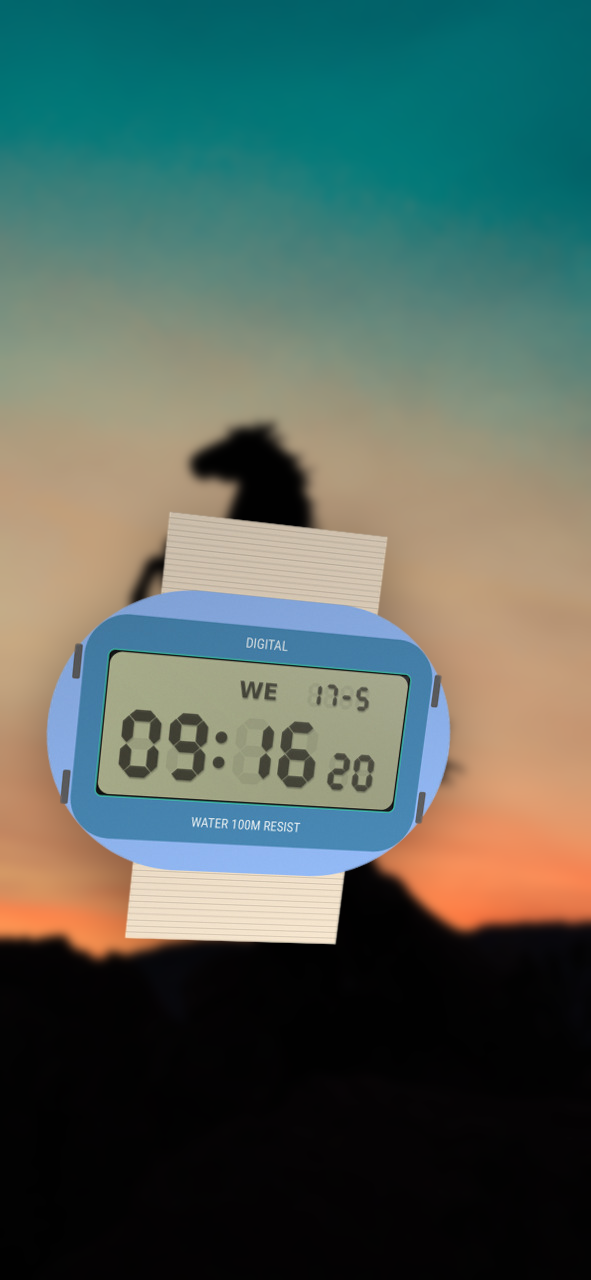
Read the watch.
9:16:20
